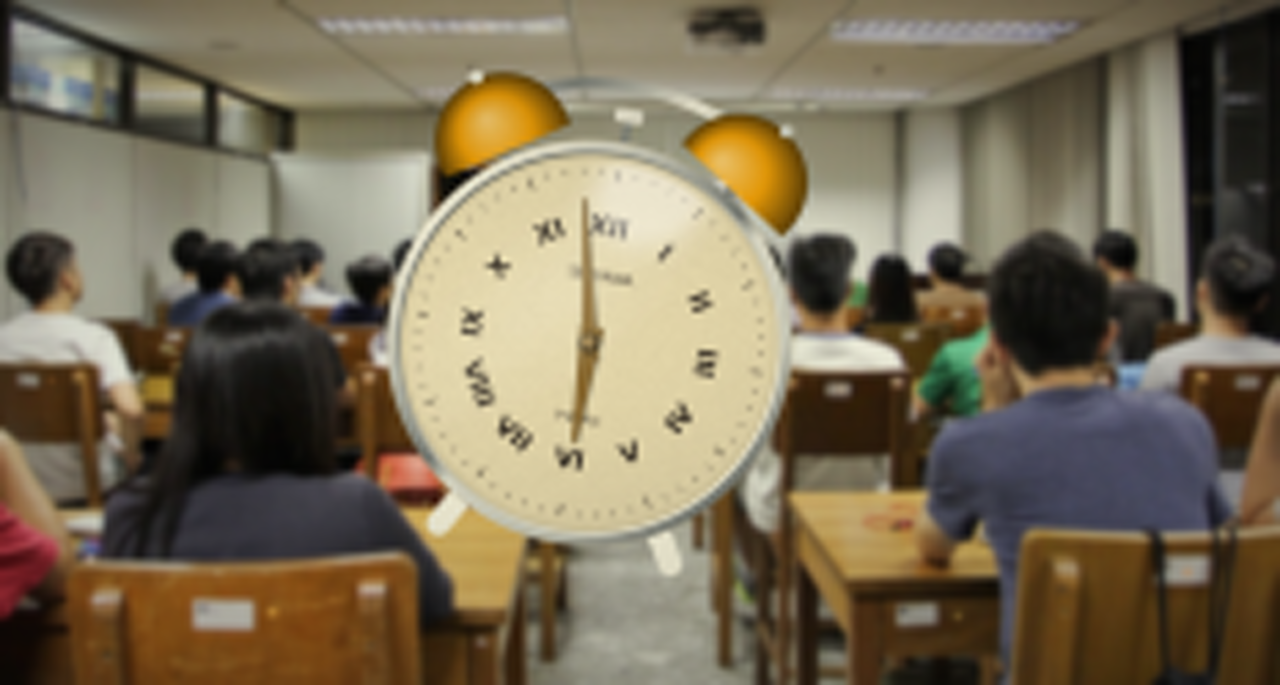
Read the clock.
5:58
